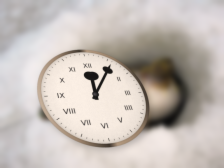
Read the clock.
12:06
